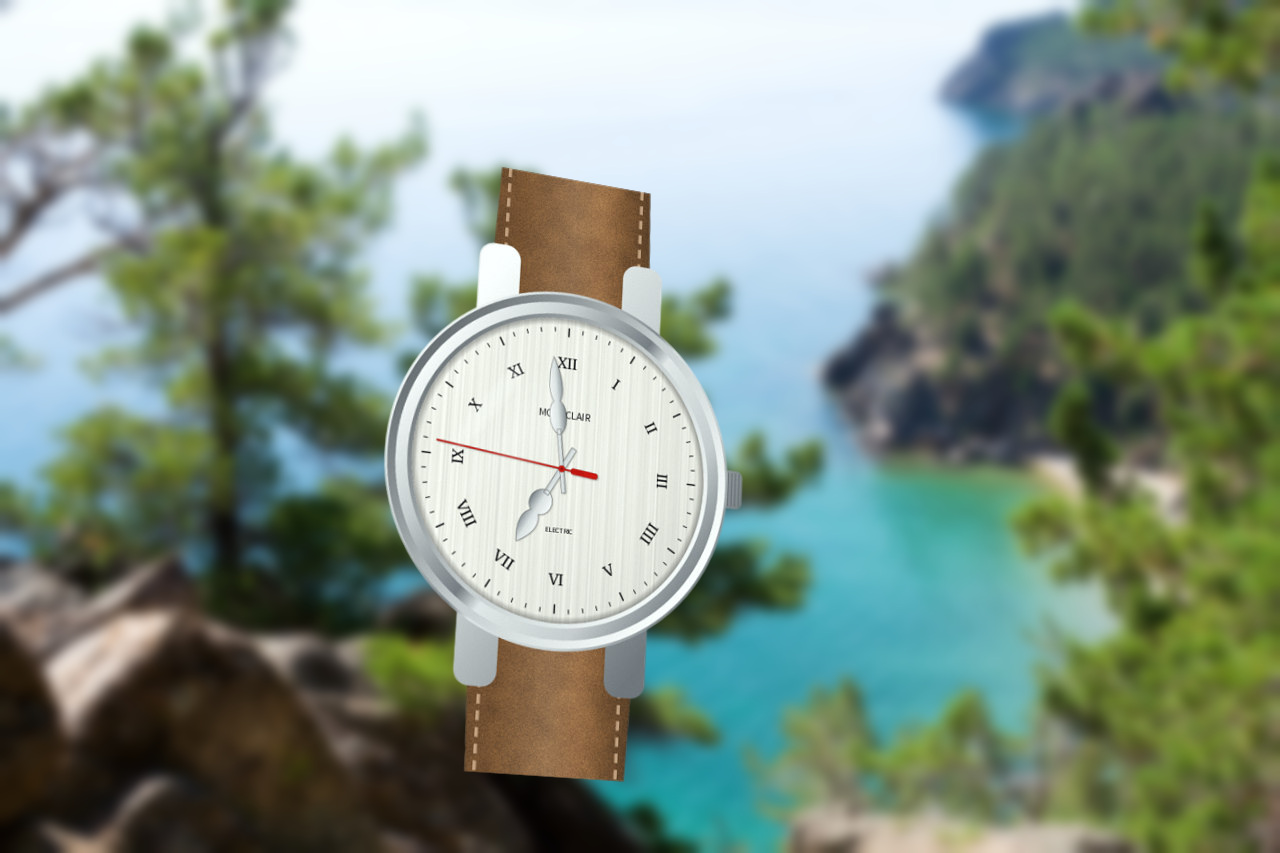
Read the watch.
6:58:46
